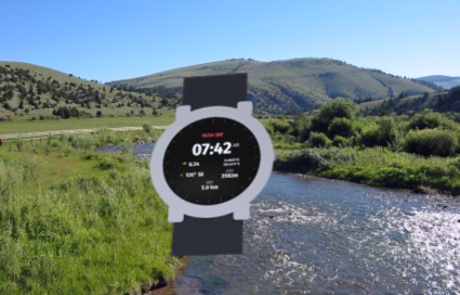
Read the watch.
7:42
